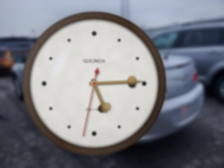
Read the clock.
5:14:32
